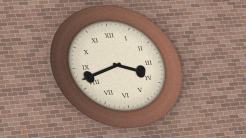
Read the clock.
3:42
